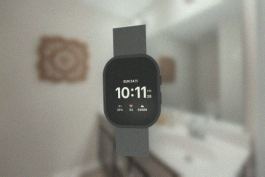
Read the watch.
10:11
